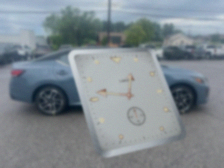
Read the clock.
12:47
